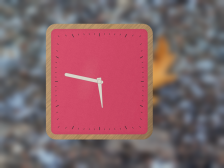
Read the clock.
5:47
